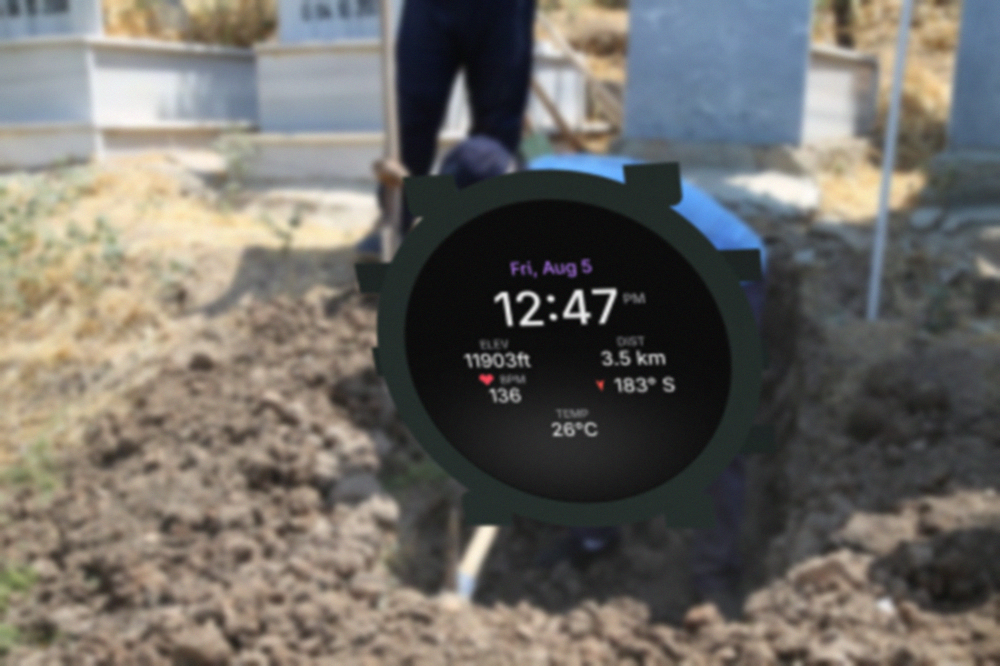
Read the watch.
12:47
